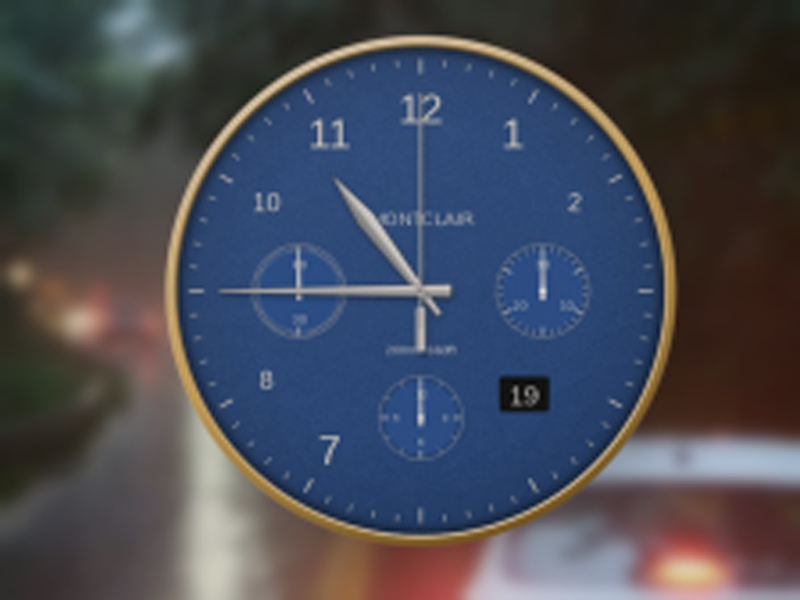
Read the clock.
10:45
